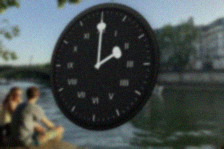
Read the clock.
2:00
